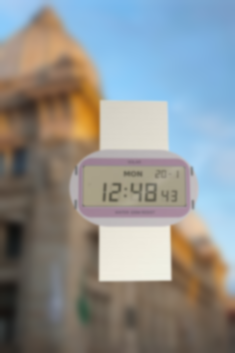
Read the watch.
12:48:43
